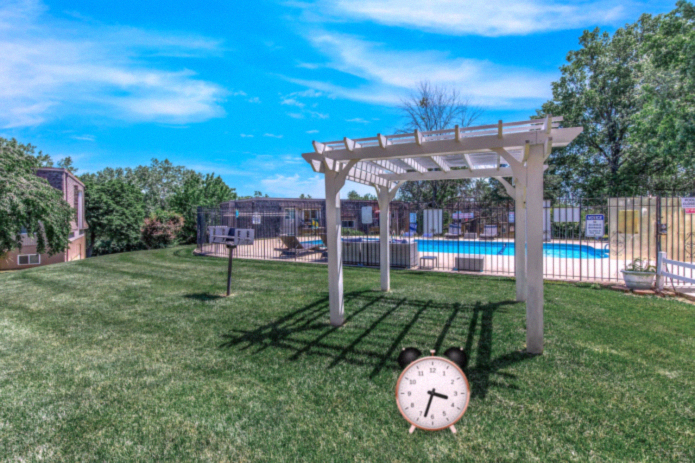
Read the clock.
3:33
